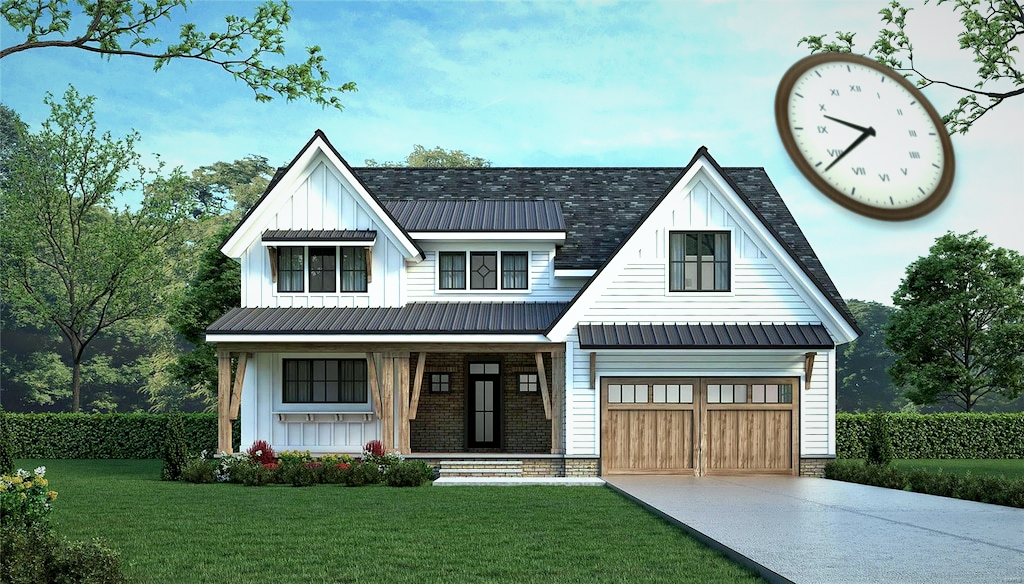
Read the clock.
9:39
